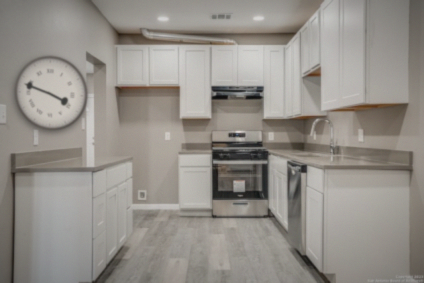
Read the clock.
3:48
